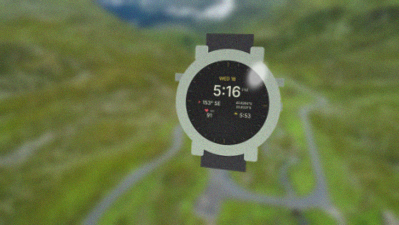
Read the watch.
5:16
